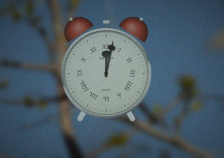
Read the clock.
12:02
